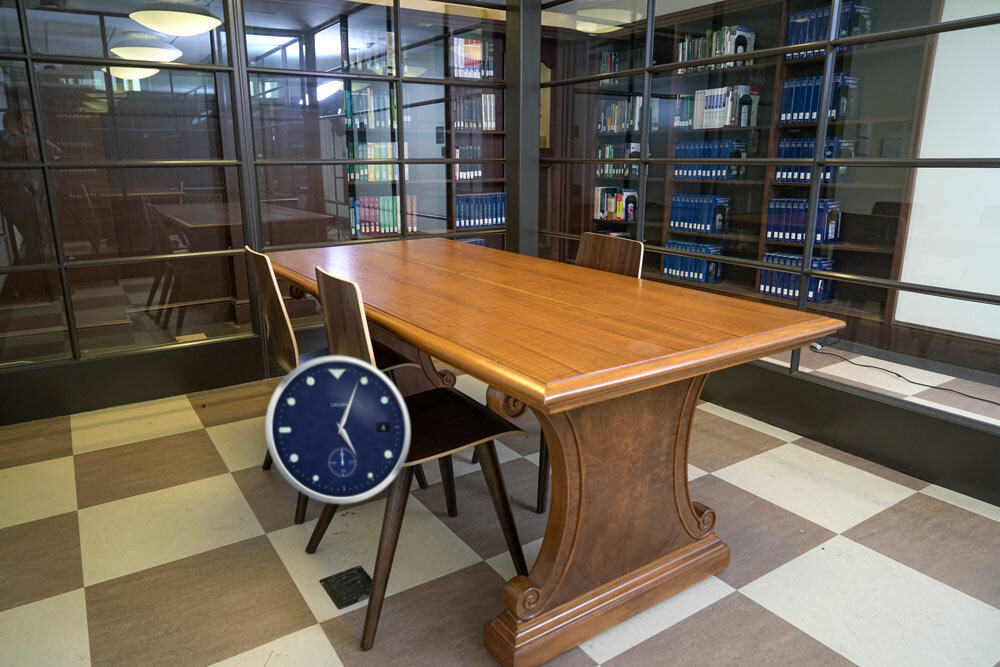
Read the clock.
5:04
